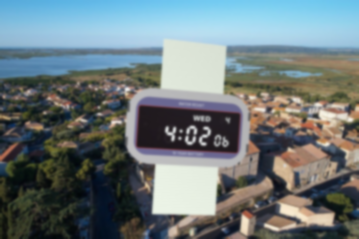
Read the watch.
4:02:06
